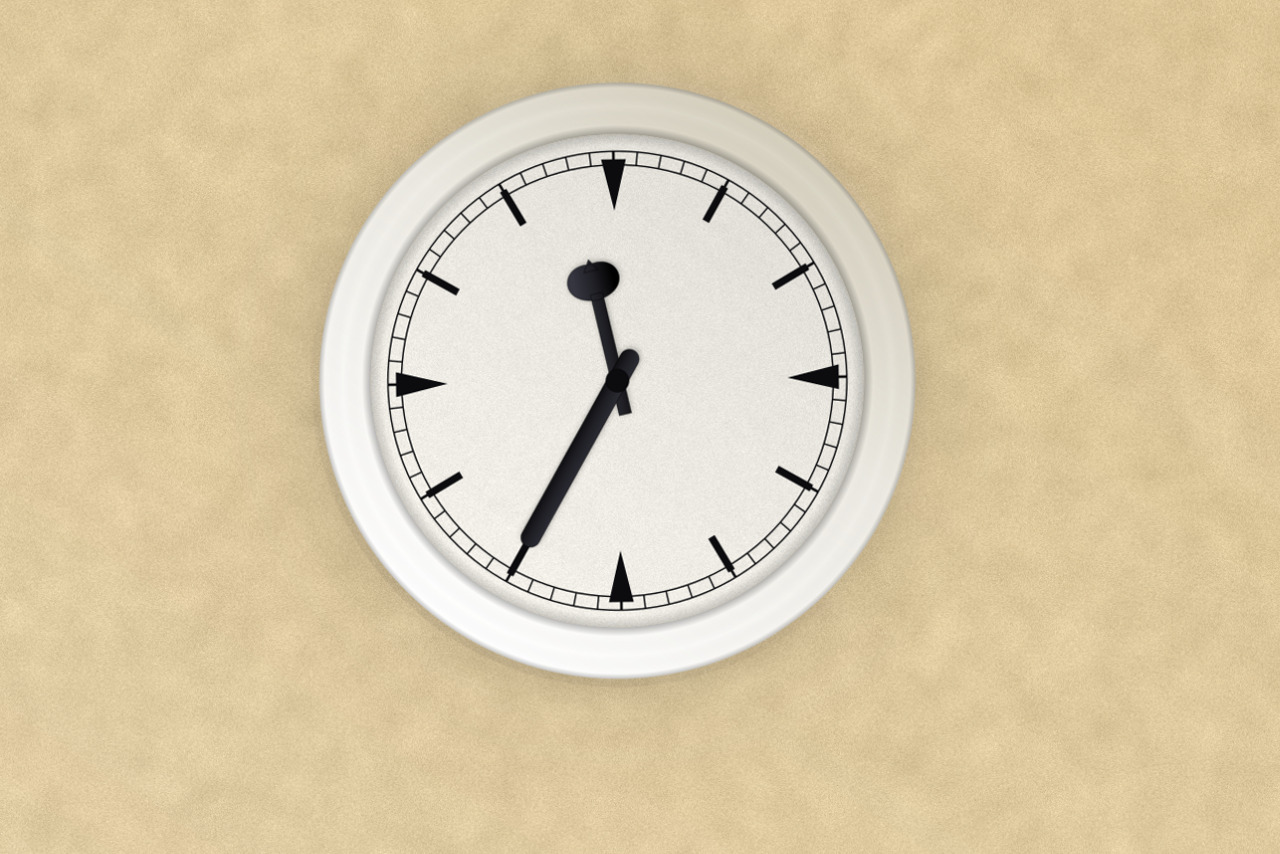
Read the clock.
11:35
